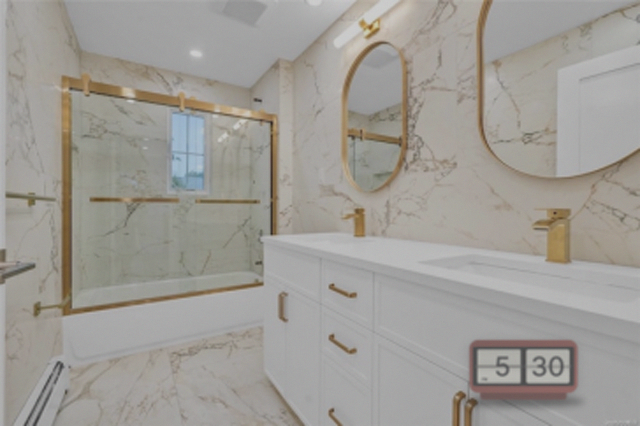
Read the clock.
5:30
